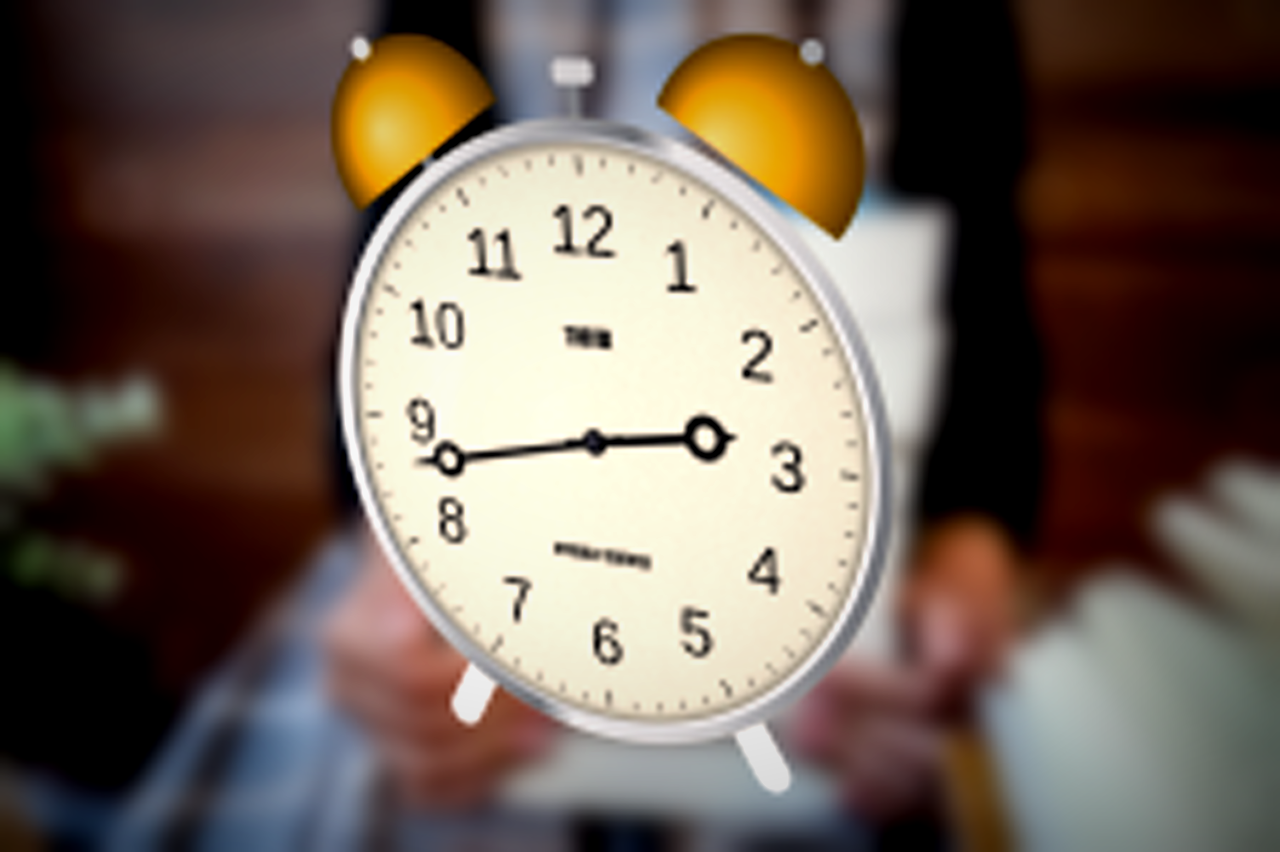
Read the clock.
2:43
